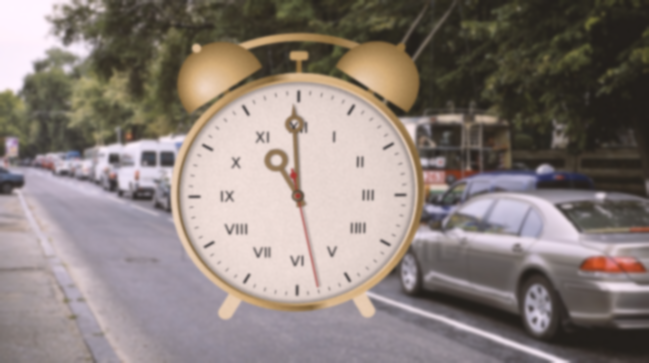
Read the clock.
10:59:28
